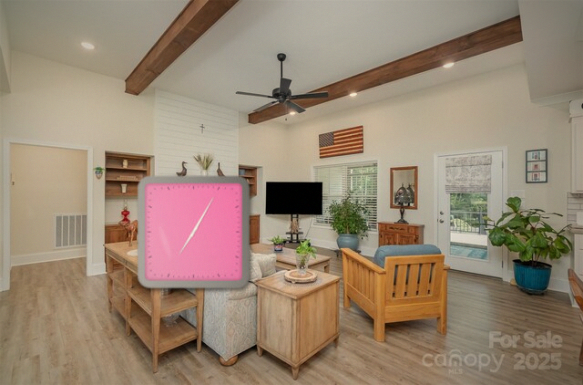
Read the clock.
7:05
